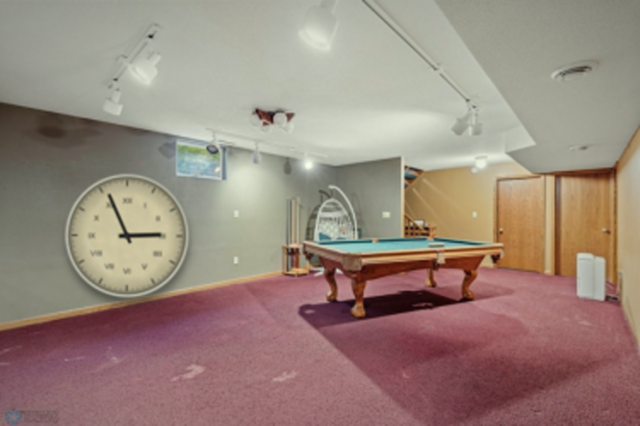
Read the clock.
2:56
